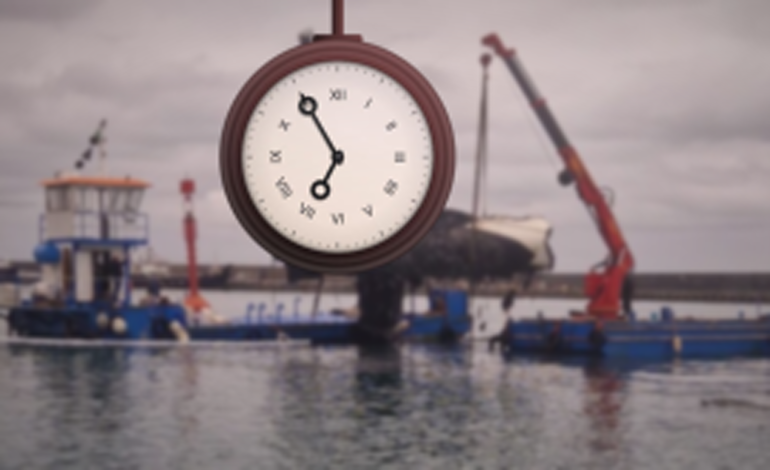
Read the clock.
6:55
